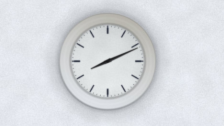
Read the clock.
8:11
